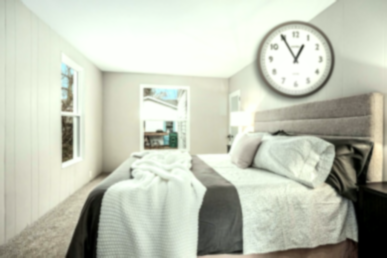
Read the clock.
12:55
